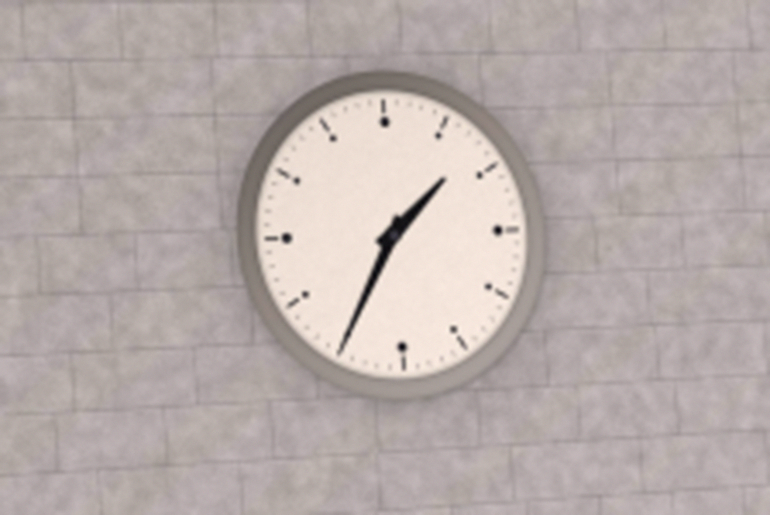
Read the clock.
1:35
